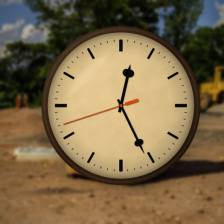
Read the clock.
12:25:42
